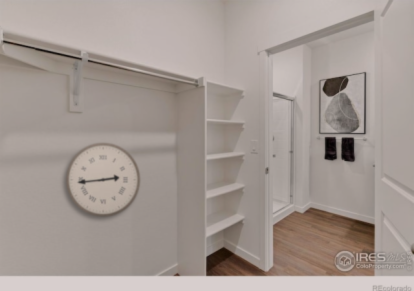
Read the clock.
2:44
